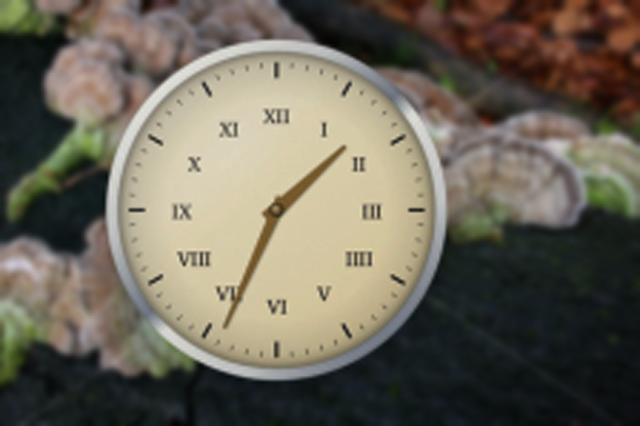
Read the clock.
1:34
